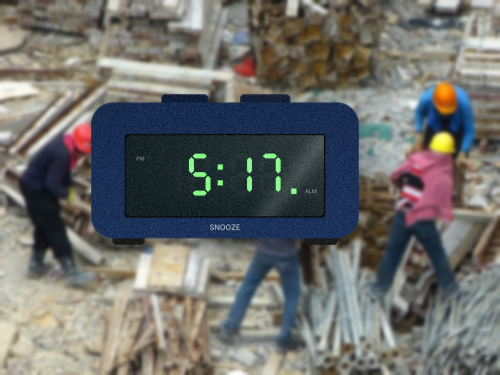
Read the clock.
5:17
